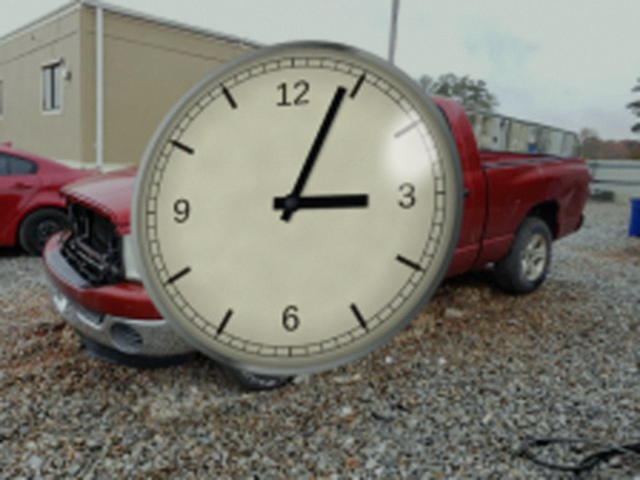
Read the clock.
3:04
